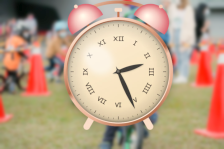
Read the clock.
2:26
